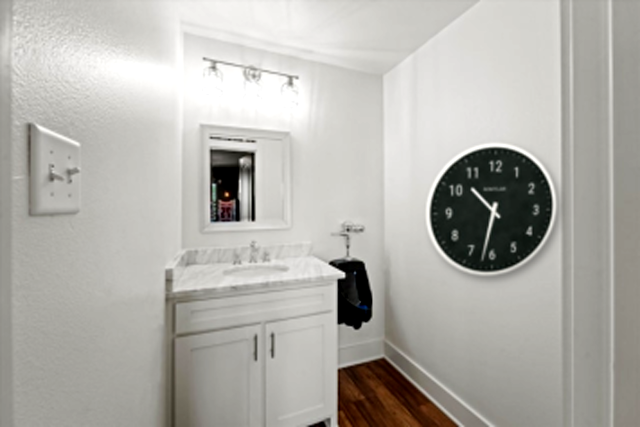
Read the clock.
10:32
